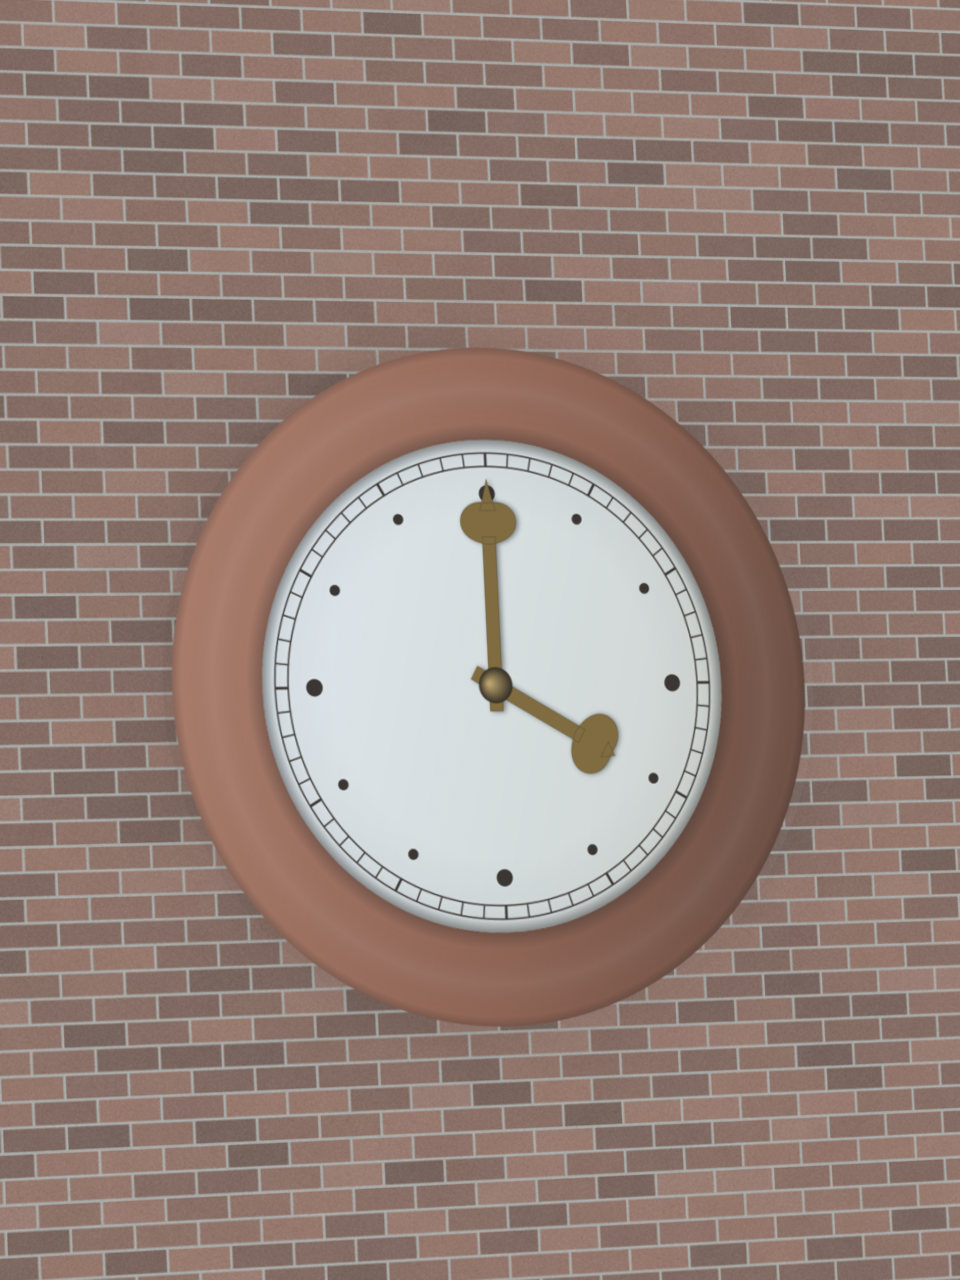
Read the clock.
4:00
